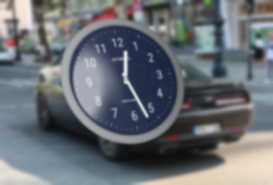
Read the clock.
12:27
